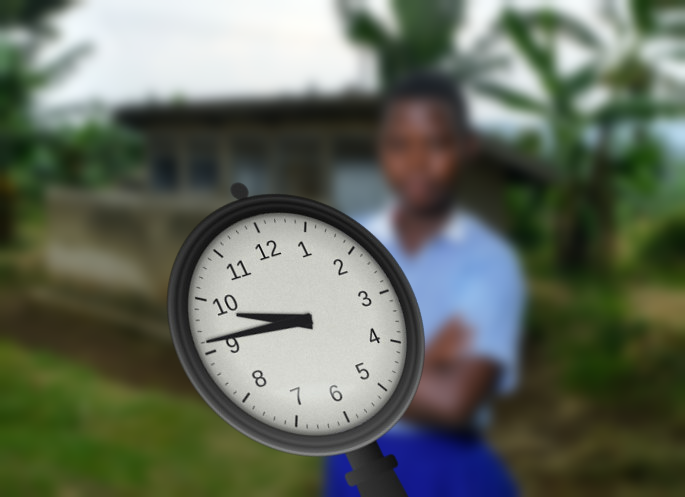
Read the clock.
9:46
